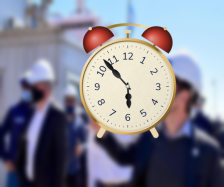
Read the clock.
5:53
